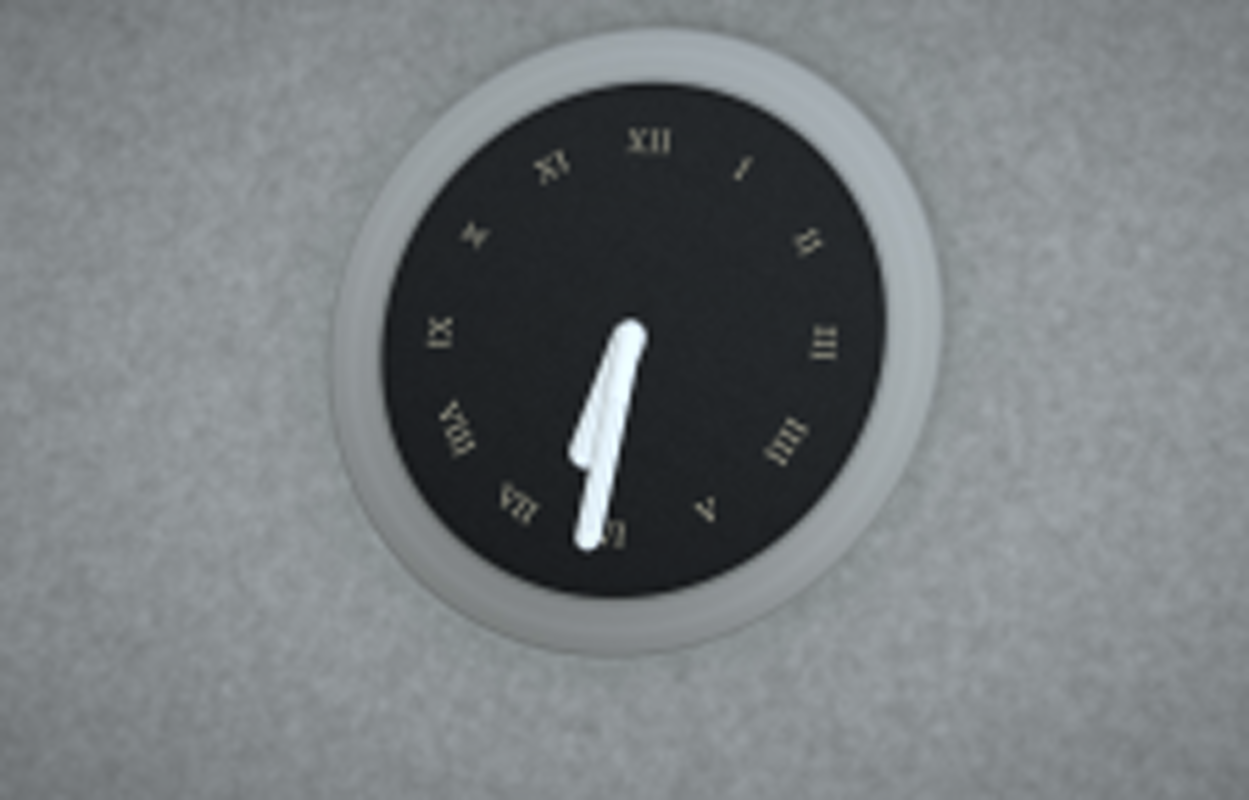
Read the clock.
6:31
